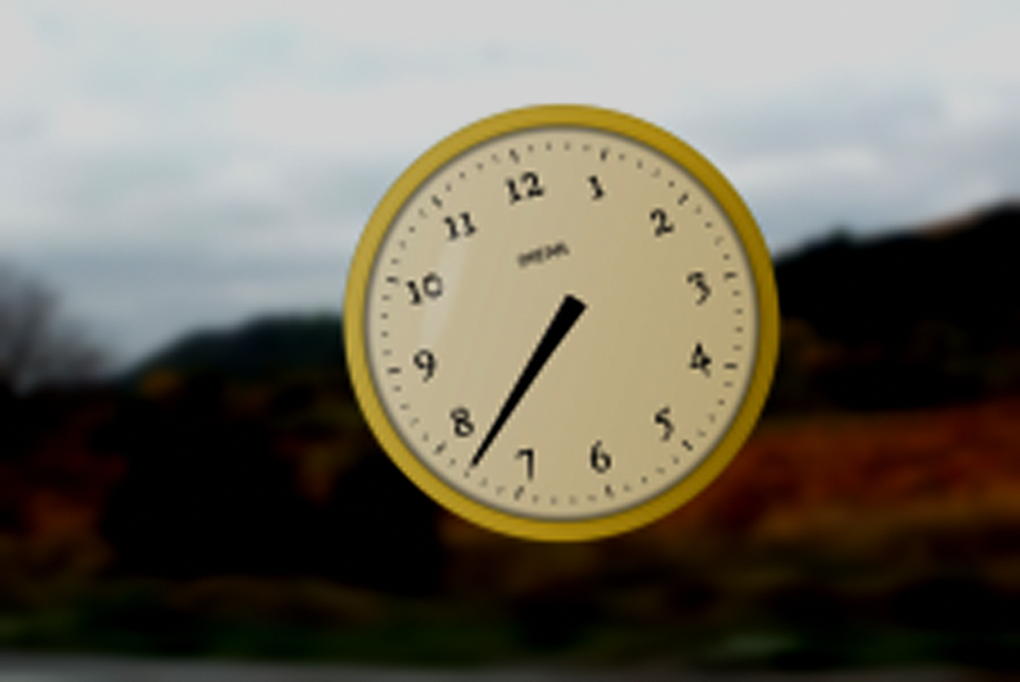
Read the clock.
7:38
